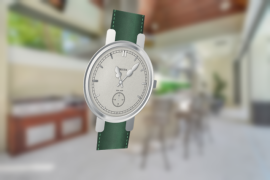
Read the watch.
11:07
